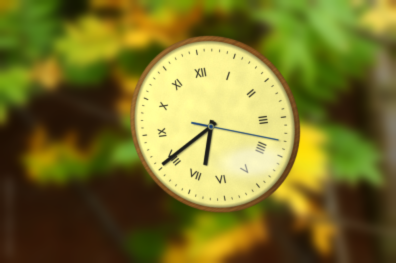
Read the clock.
6:40:18
